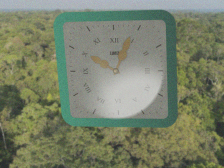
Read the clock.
10:04
